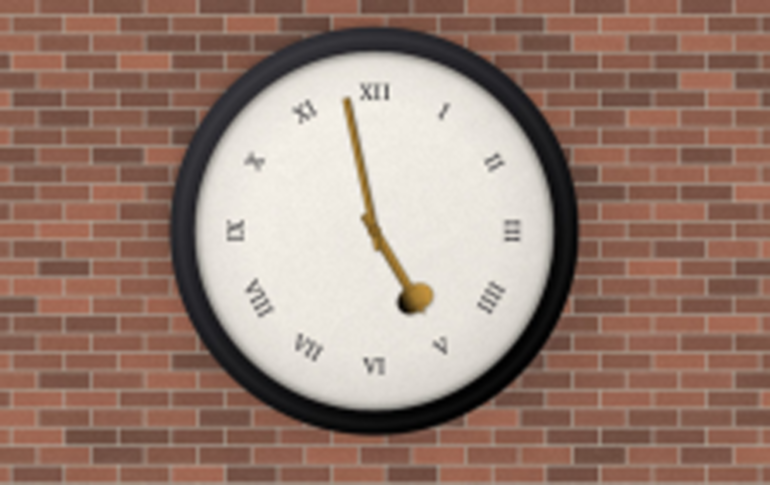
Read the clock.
4:58
